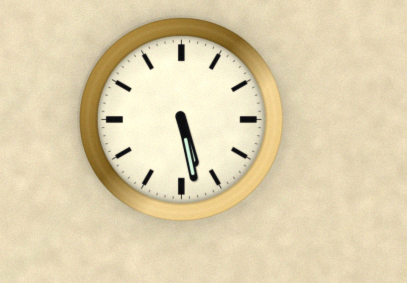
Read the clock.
5:28
